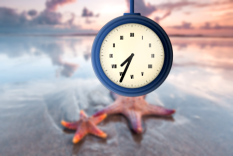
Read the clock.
7:34
